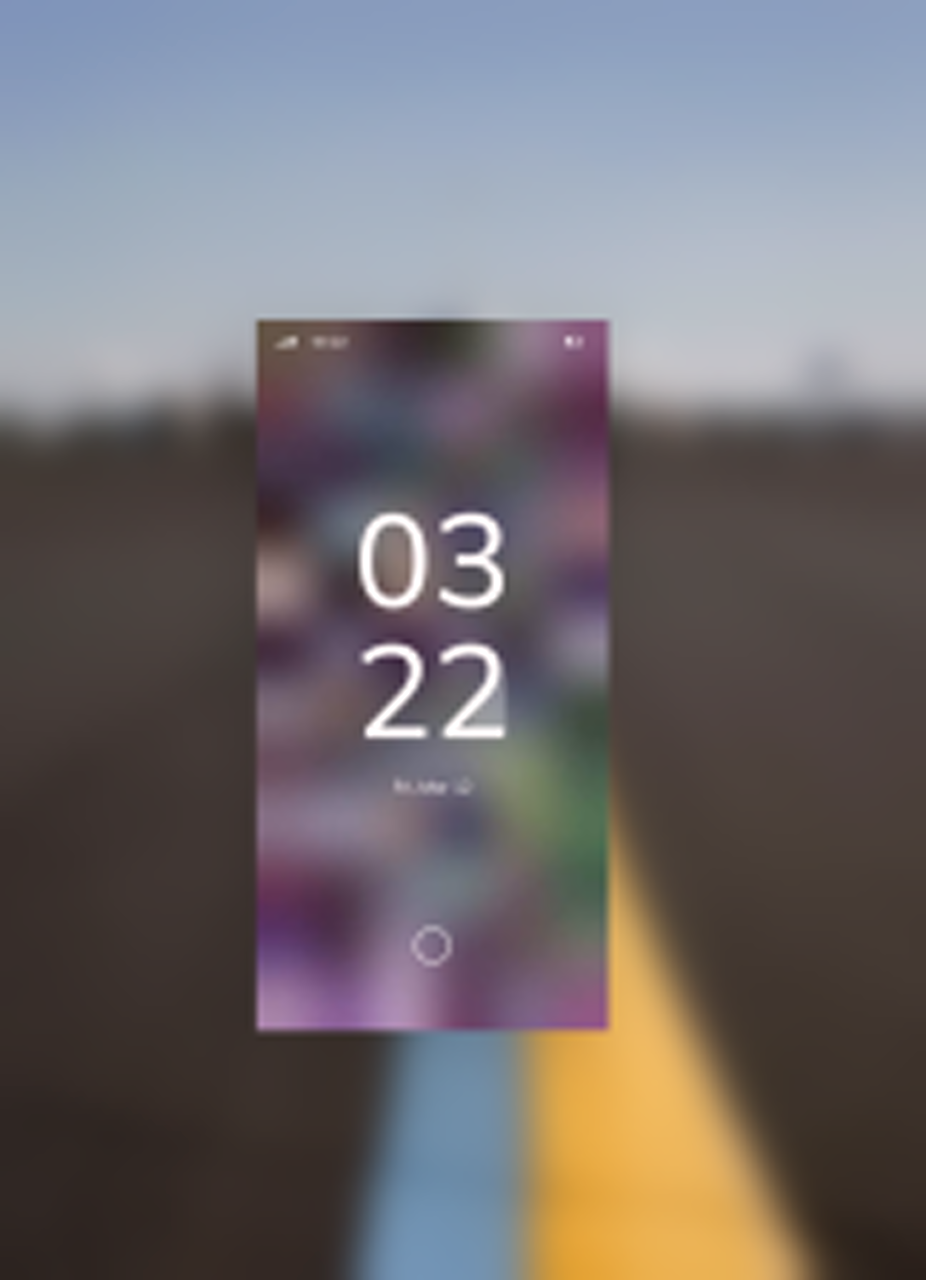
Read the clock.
3:22
